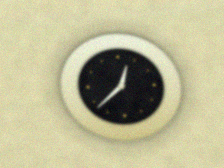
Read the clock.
12:38
